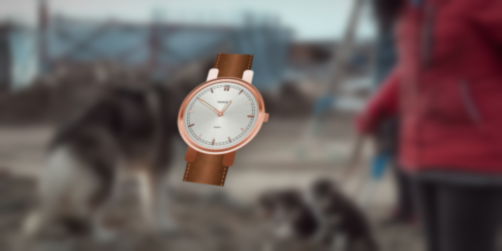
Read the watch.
12:50
